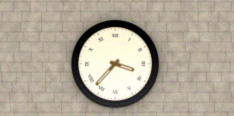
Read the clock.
3:37
